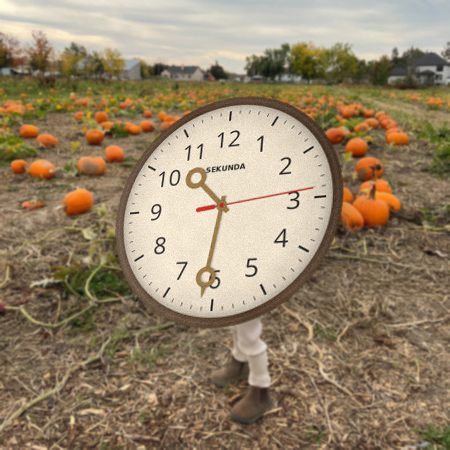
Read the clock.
10:31:14
